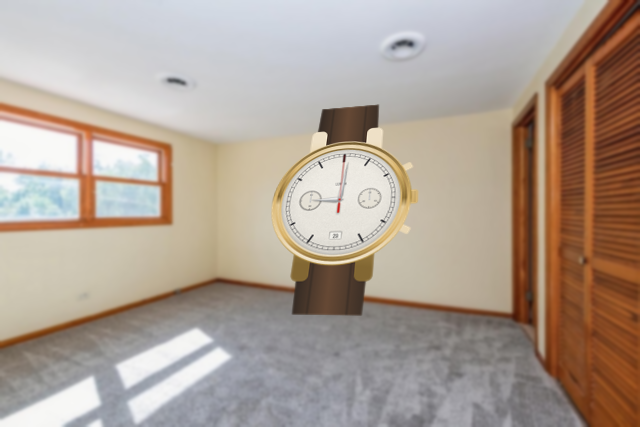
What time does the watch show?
9:01
